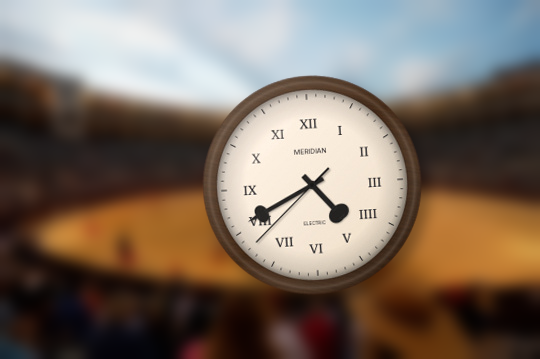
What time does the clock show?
4:40:38
